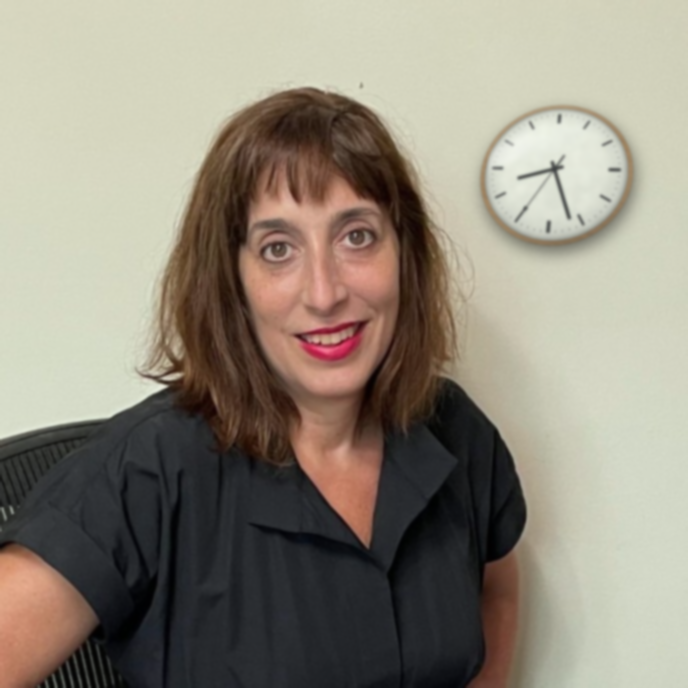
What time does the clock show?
8:26:35
